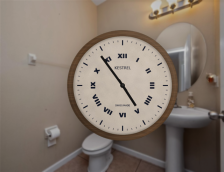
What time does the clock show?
4:54
